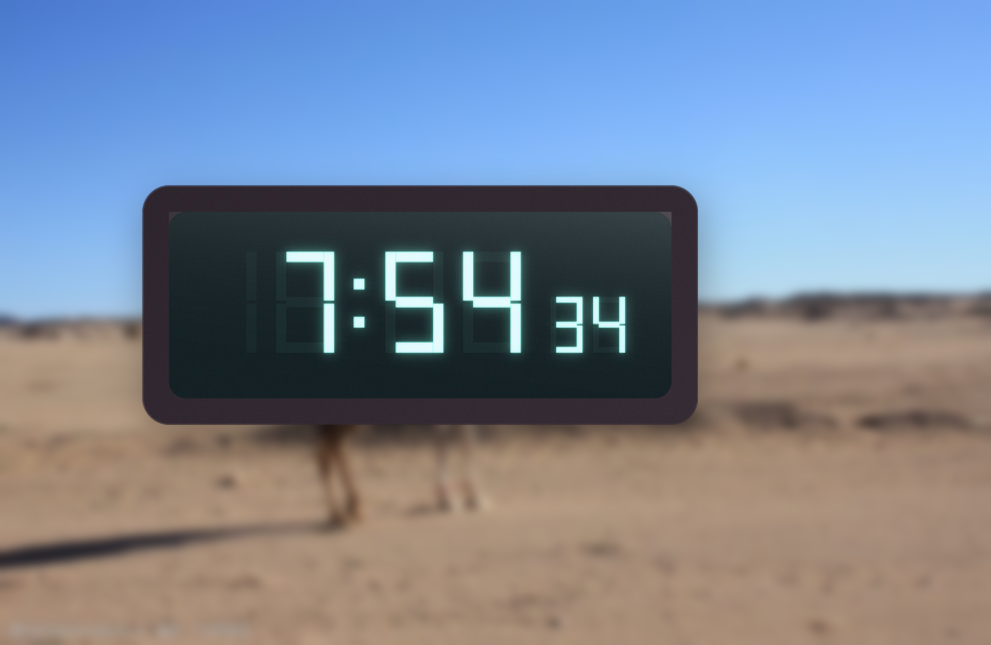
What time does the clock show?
7:54:34
